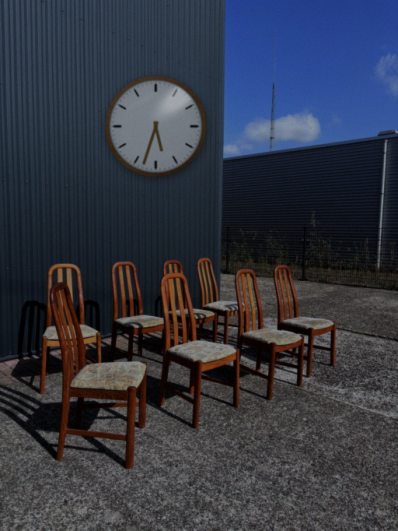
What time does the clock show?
5:33
